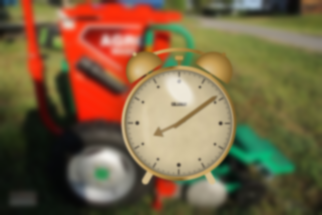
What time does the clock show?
8:09
